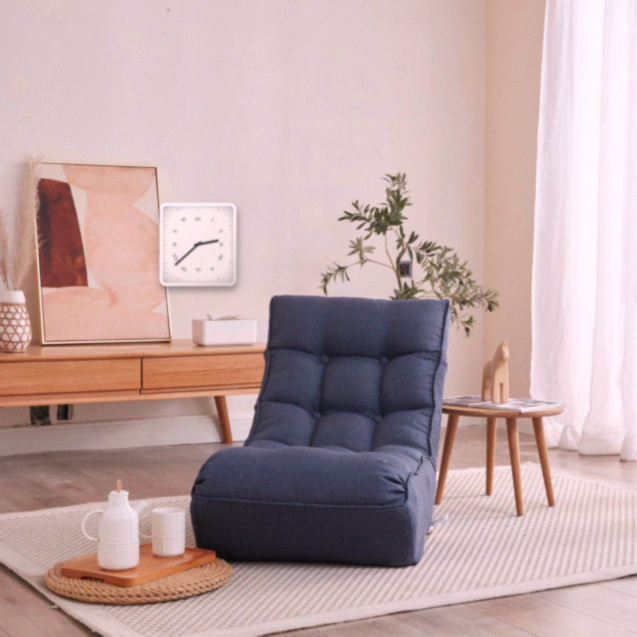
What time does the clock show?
2:38
